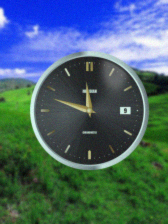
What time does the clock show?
11:48
